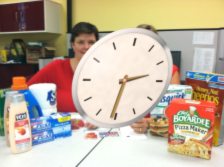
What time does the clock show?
2:31
